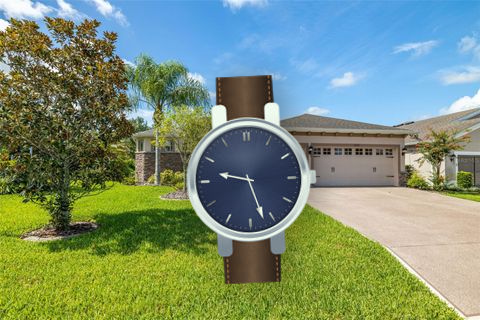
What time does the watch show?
9:27
